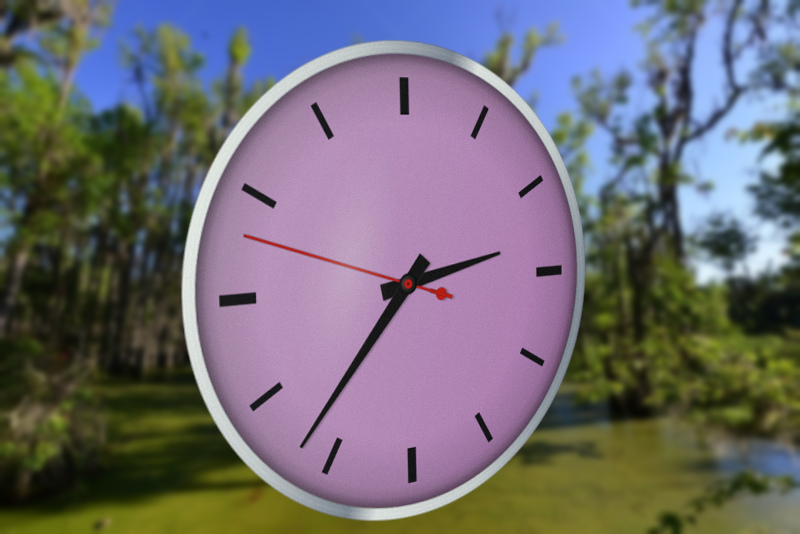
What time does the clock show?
2:36:48
